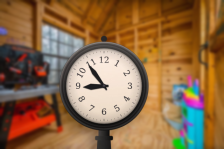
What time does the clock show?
8:54
